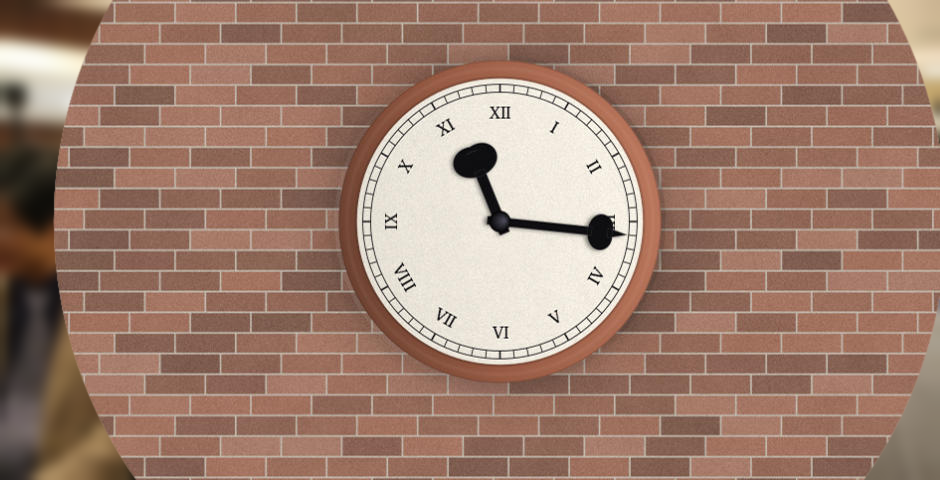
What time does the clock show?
11:16
